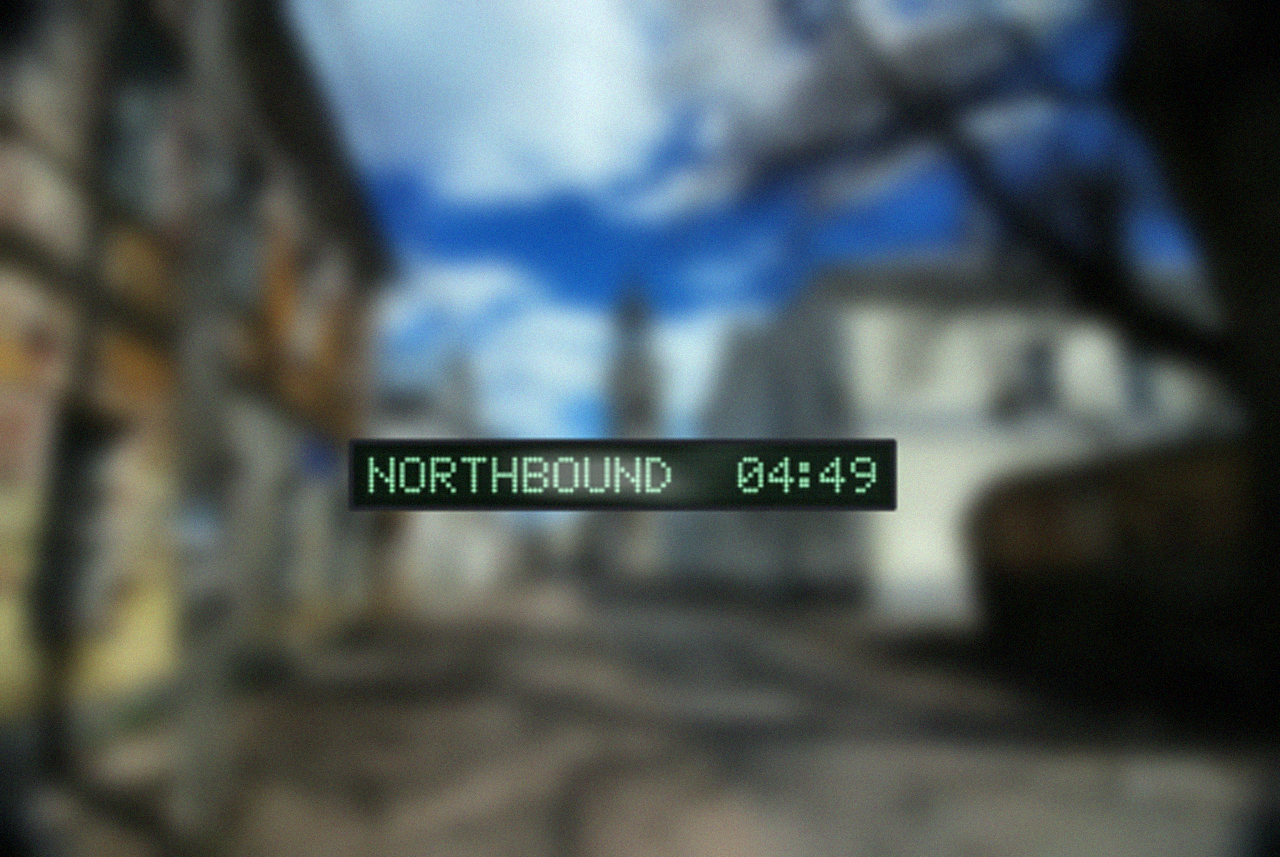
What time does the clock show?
4:49
